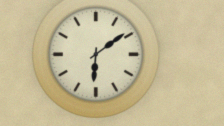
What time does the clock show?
6:09
